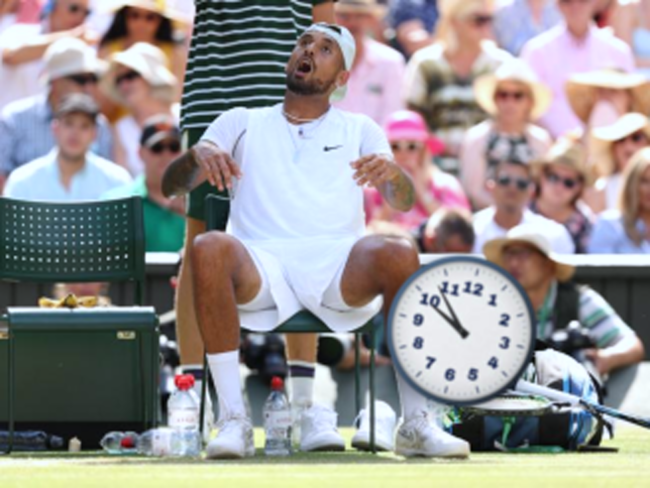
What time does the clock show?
9:53
